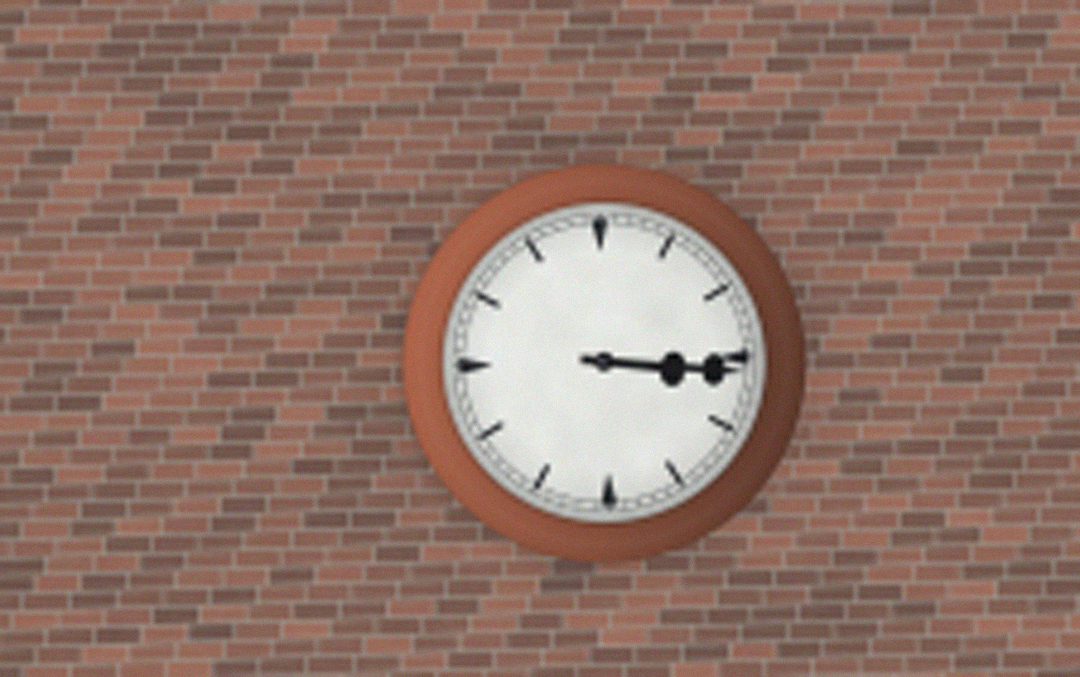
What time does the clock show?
3:16
